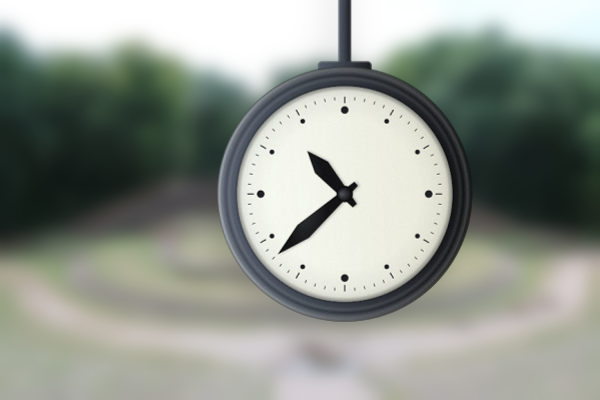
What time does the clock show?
10:38
